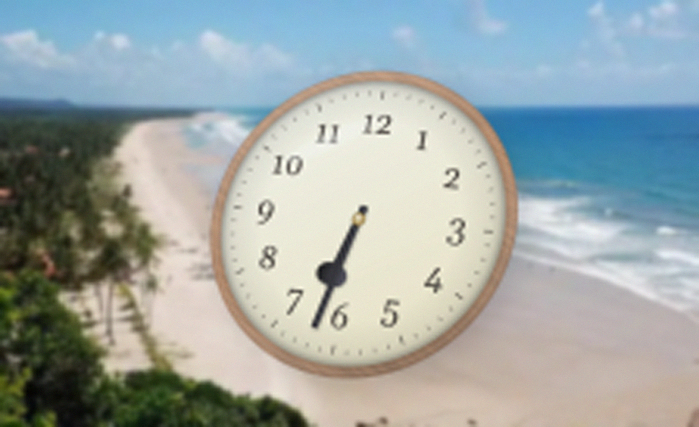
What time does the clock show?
6:32
